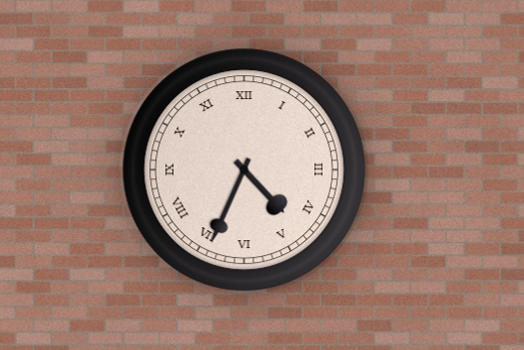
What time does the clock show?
4:34
